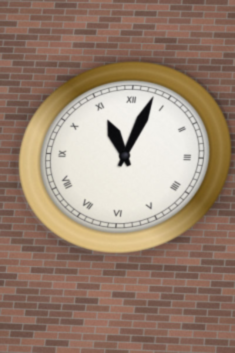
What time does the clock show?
11:03
